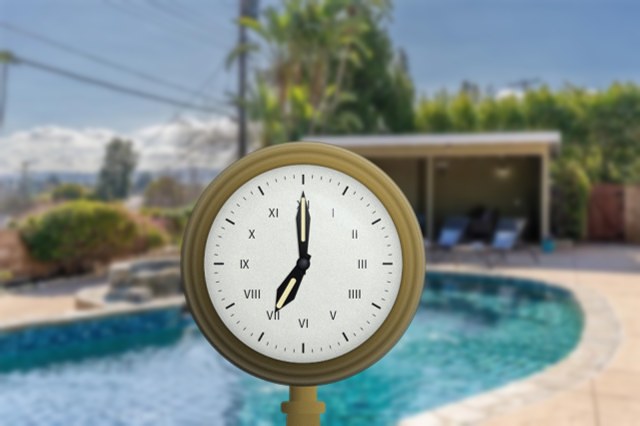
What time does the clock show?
7:00
